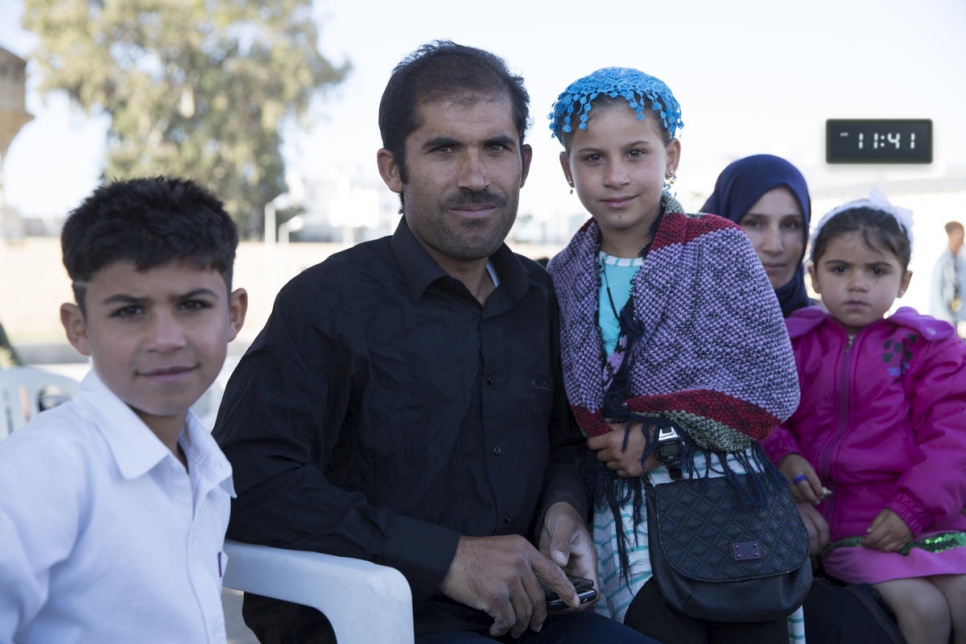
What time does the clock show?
11:41
